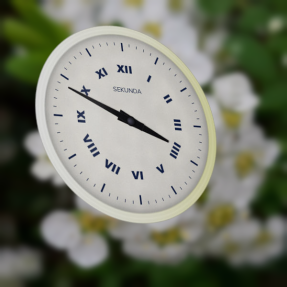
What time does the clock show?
3:49
